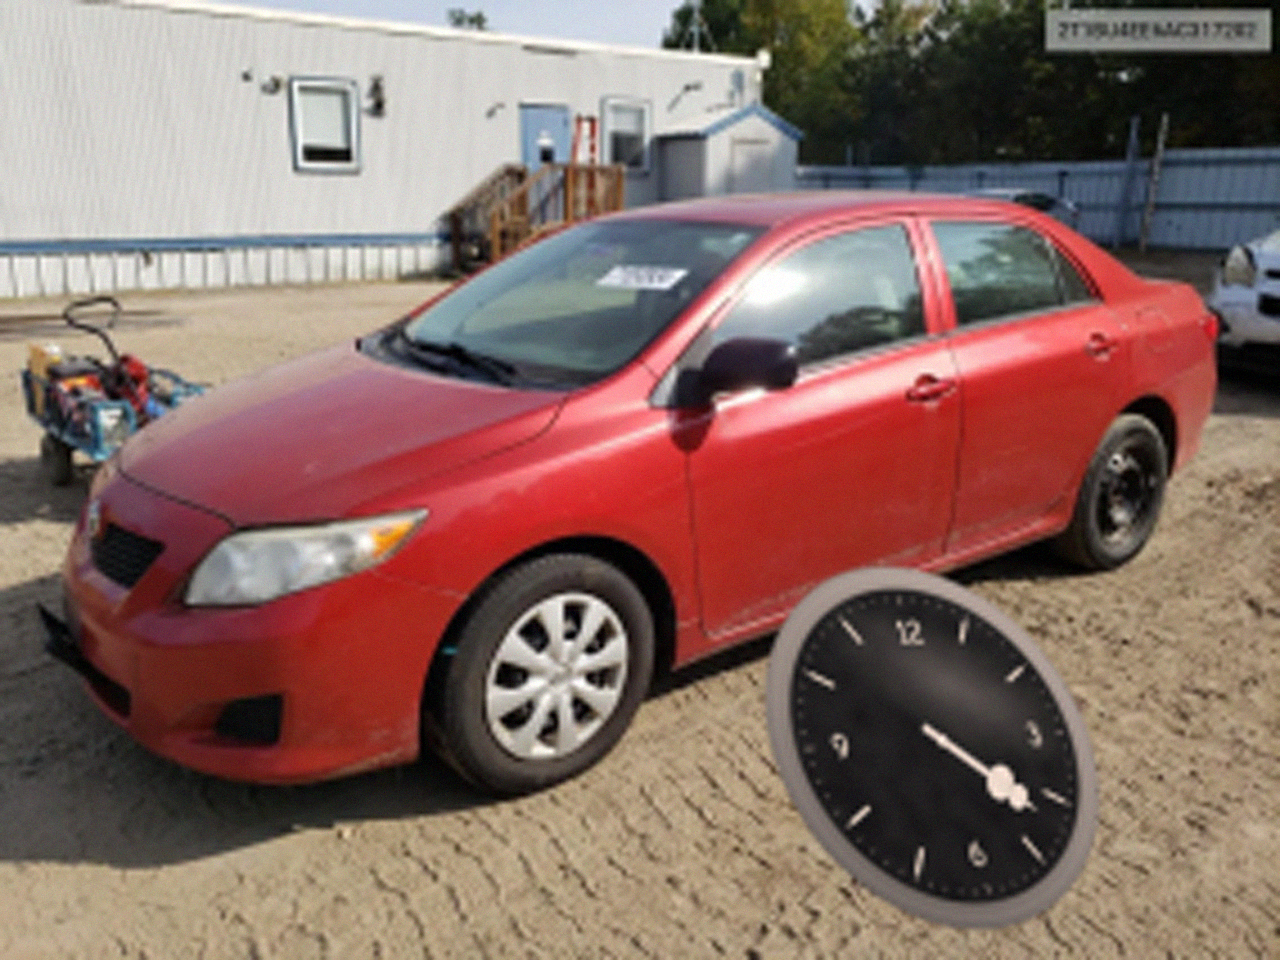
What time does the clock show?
4:22
